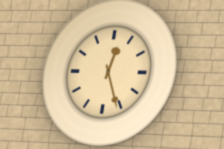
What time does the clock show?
12:26
